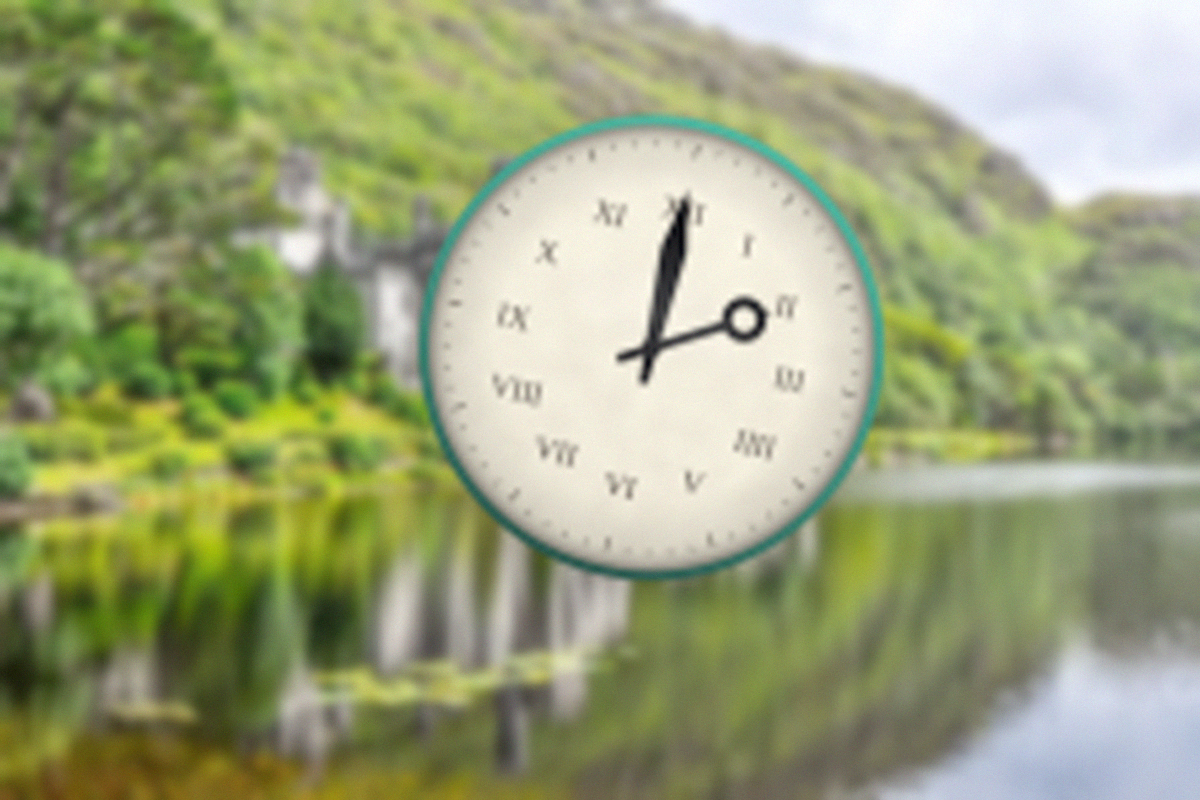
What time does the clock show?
2:00
